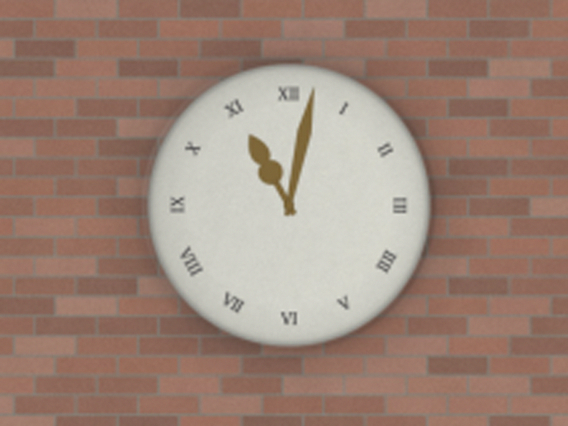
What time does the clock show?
11:02
